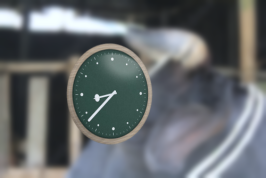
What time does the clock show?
8:38
